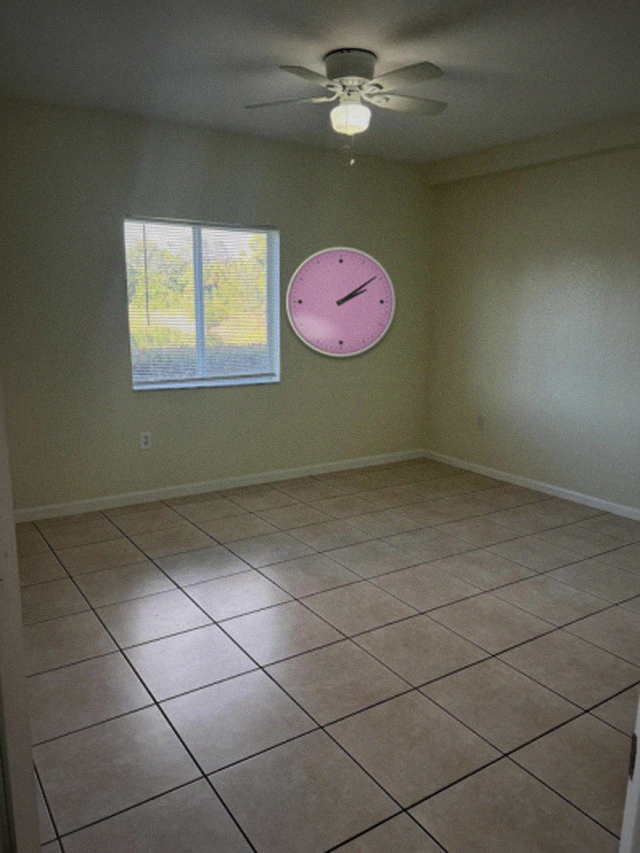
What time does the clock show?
2:09
